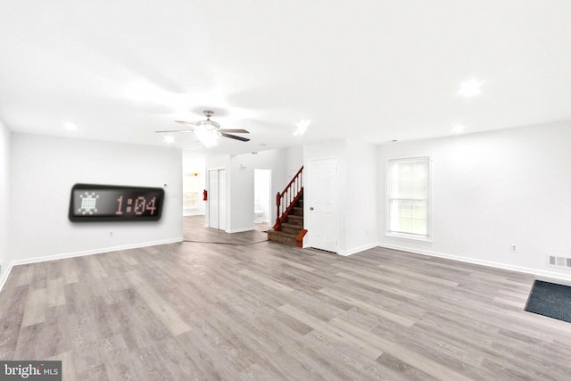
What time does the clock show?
1:04
